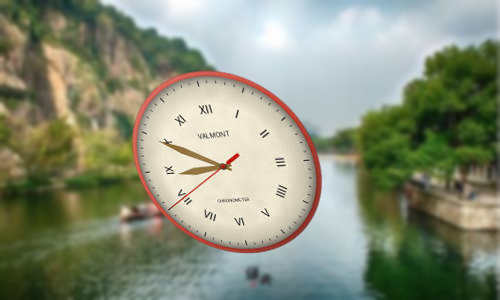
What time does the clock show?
8:49:40
